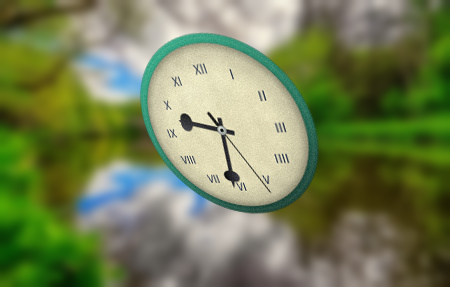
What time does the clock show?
9:31:26
